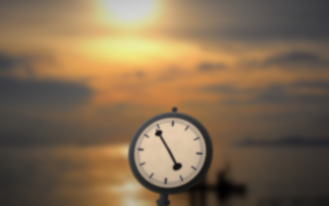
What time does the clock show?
4:54
